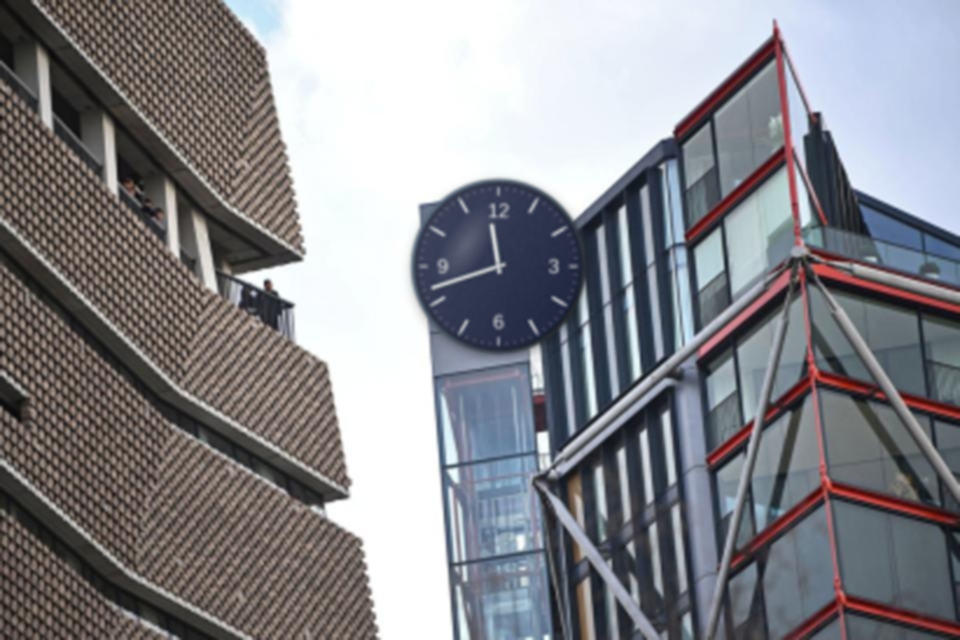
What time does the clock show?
11:42
